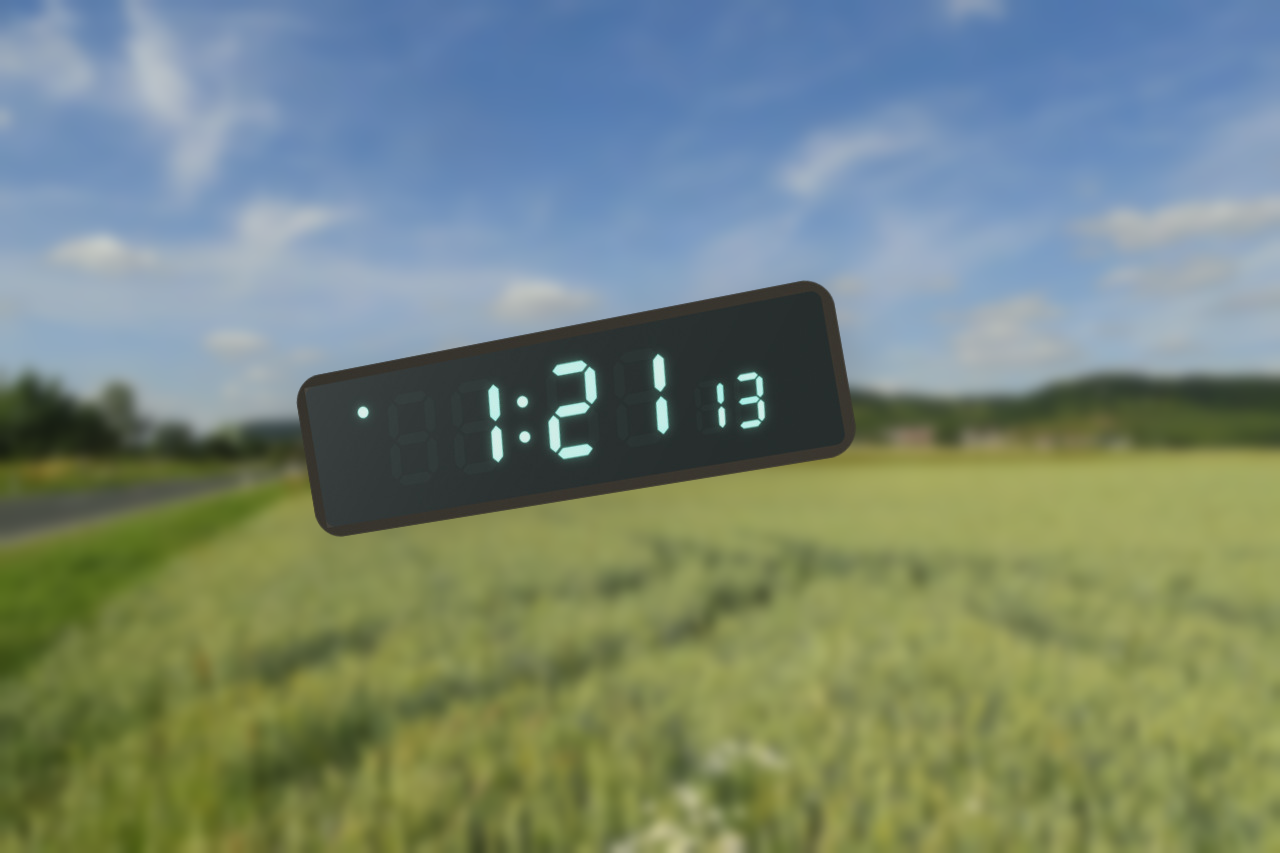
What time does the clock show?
1:21:13
